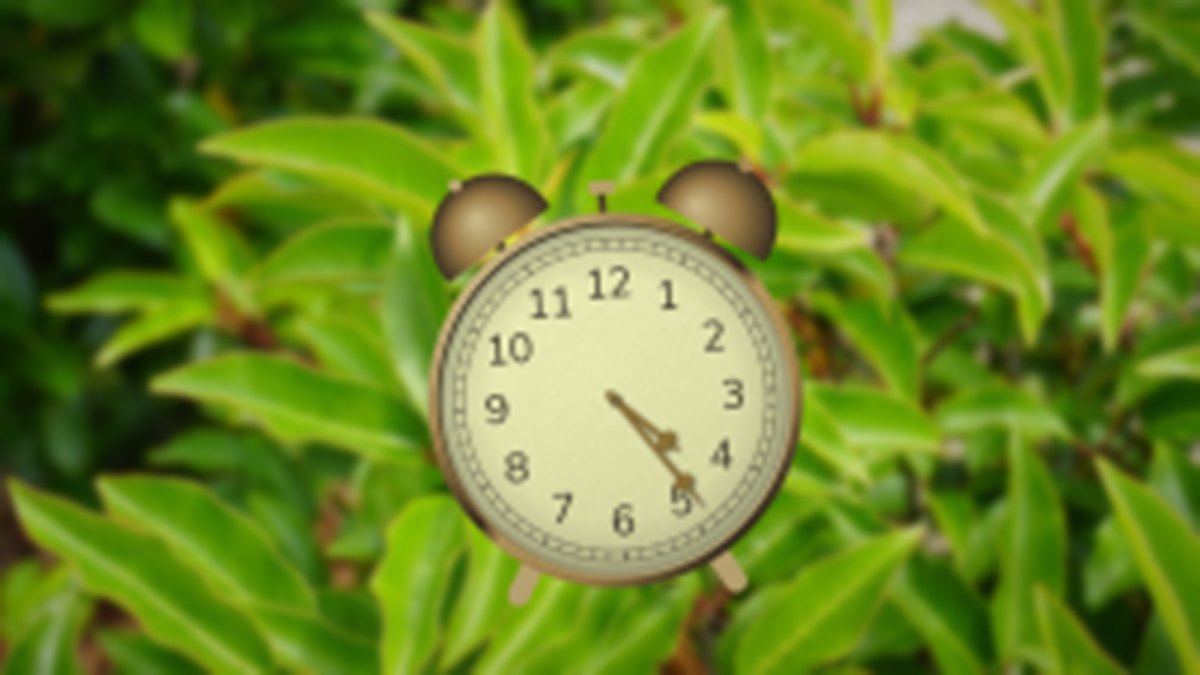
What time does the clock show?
4:24
